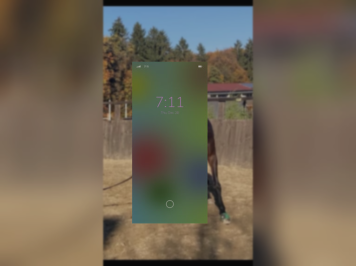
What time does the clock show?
7:11
